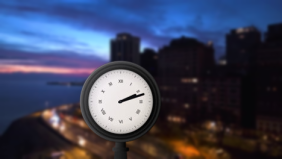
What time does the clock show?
2:12
